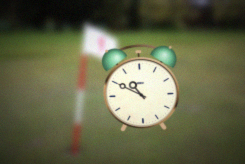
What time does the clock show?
10:50
